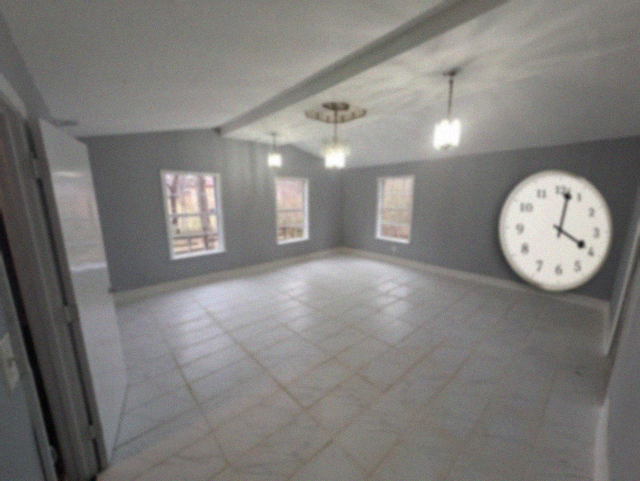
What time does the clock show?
4:02
